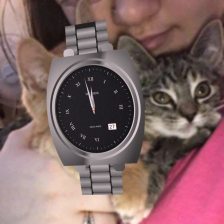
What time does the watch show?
11:58
